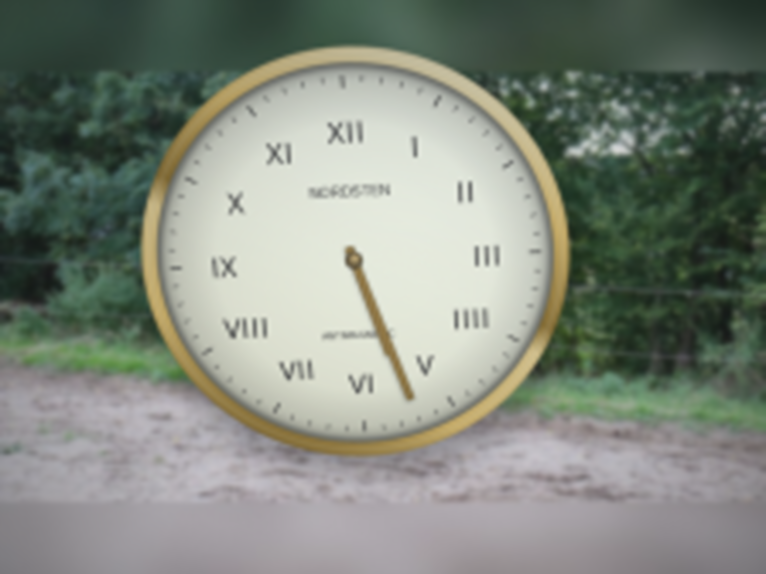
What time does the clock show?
5:27
